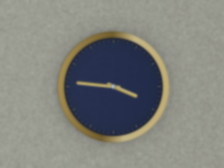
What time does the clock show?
3:46
